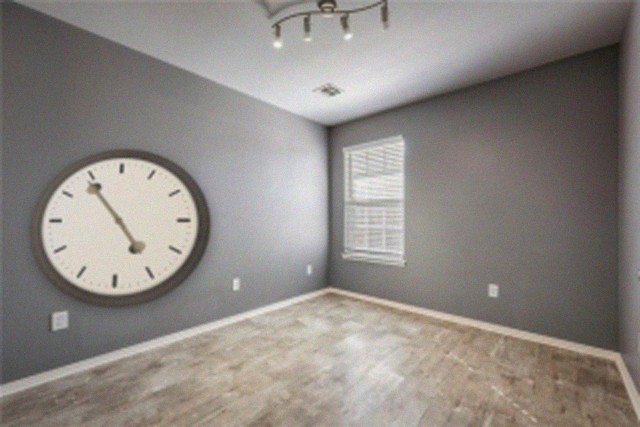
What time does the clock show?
4:54
